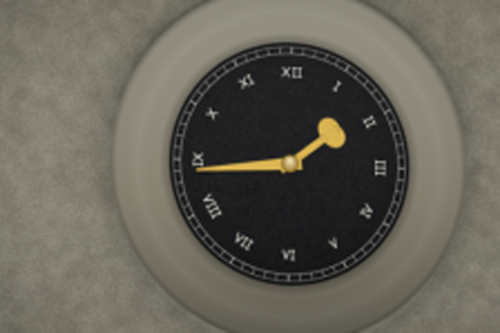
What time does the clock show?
1:44
